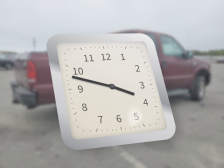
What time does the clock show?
3:48
